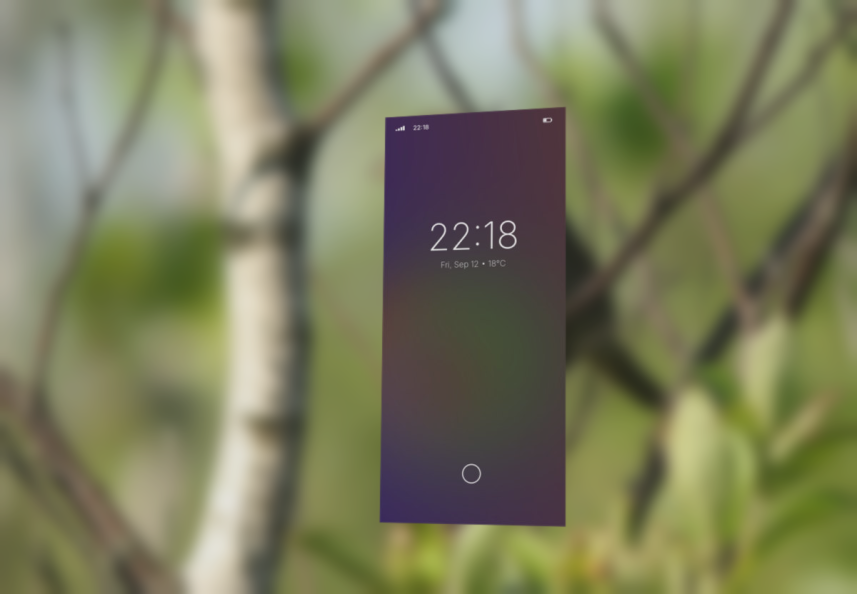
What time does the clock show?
22:18
